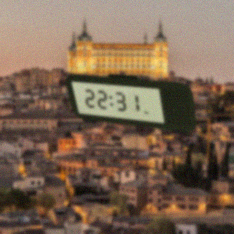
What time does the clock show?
22:31
